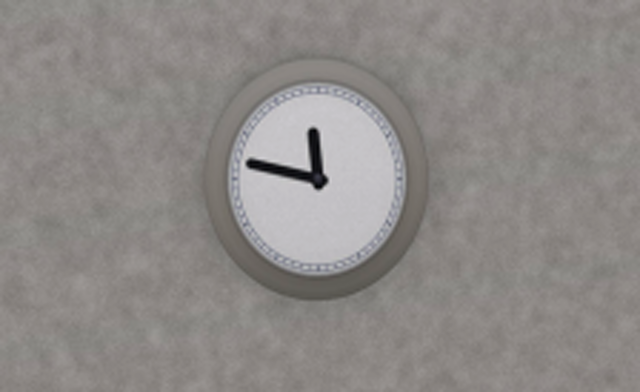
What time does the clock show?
11:47
